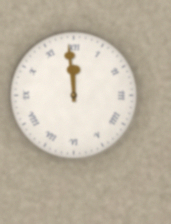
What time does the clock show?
11:59
